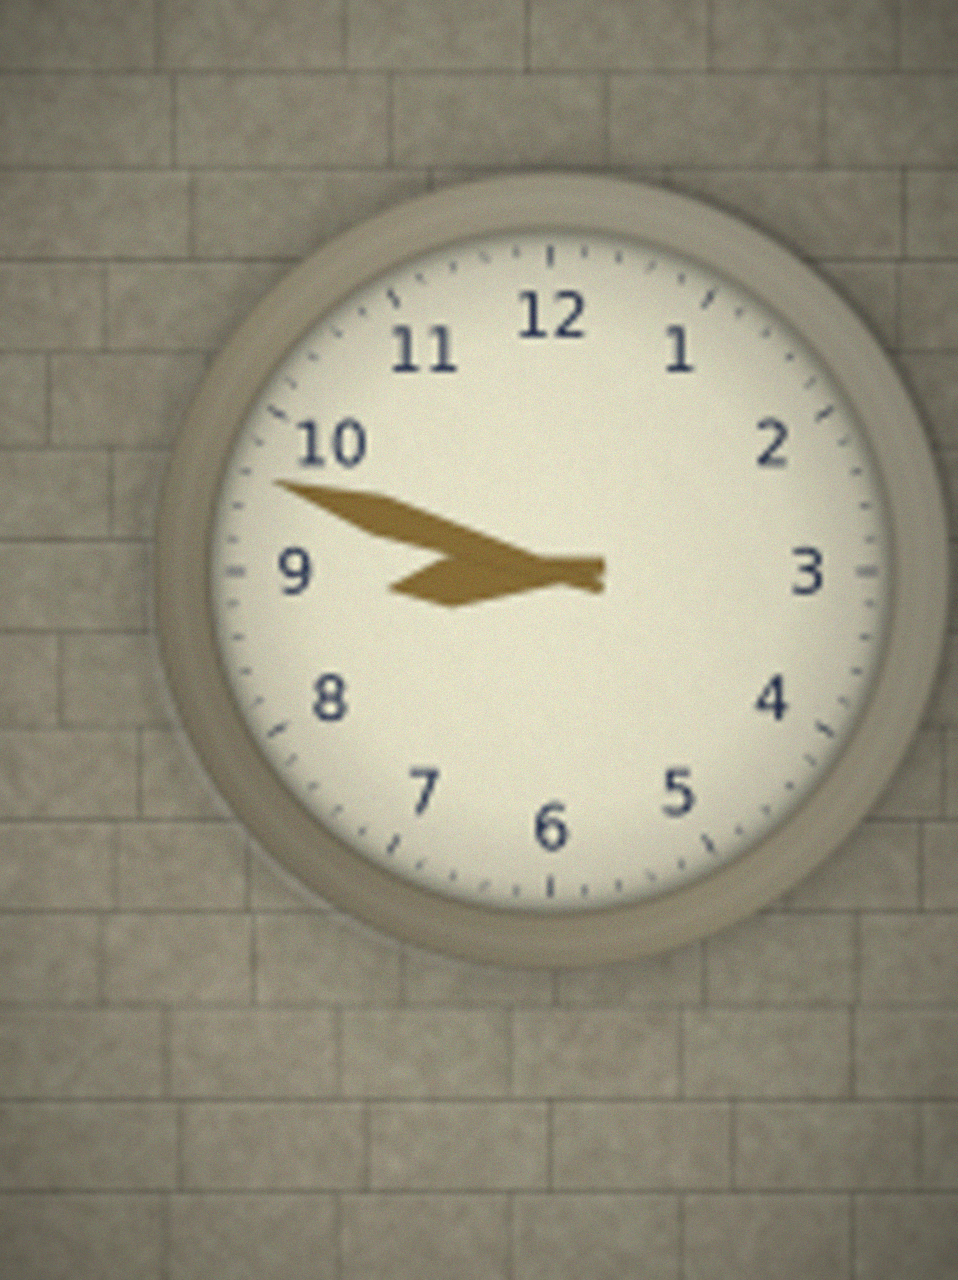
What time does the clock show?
8:48
